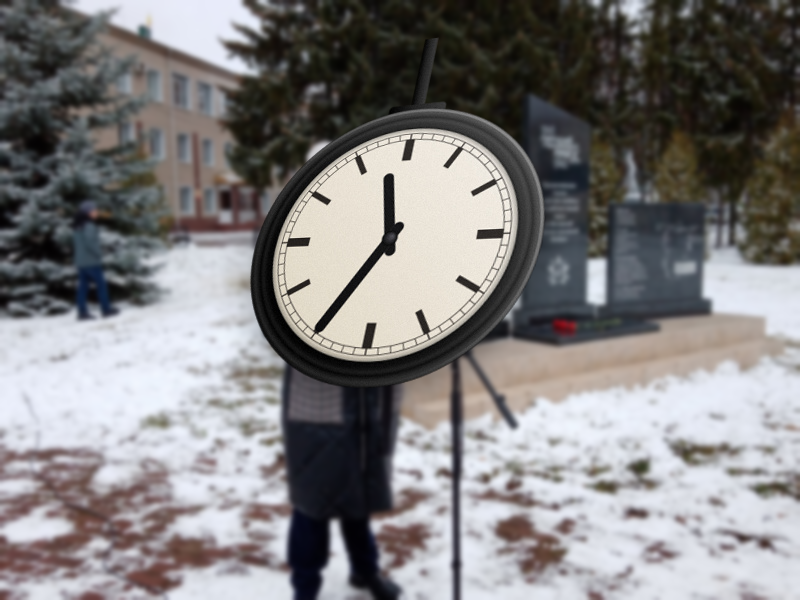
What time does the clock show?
11:35
